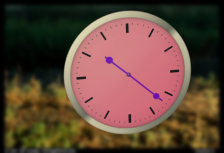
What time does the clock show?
10:22
